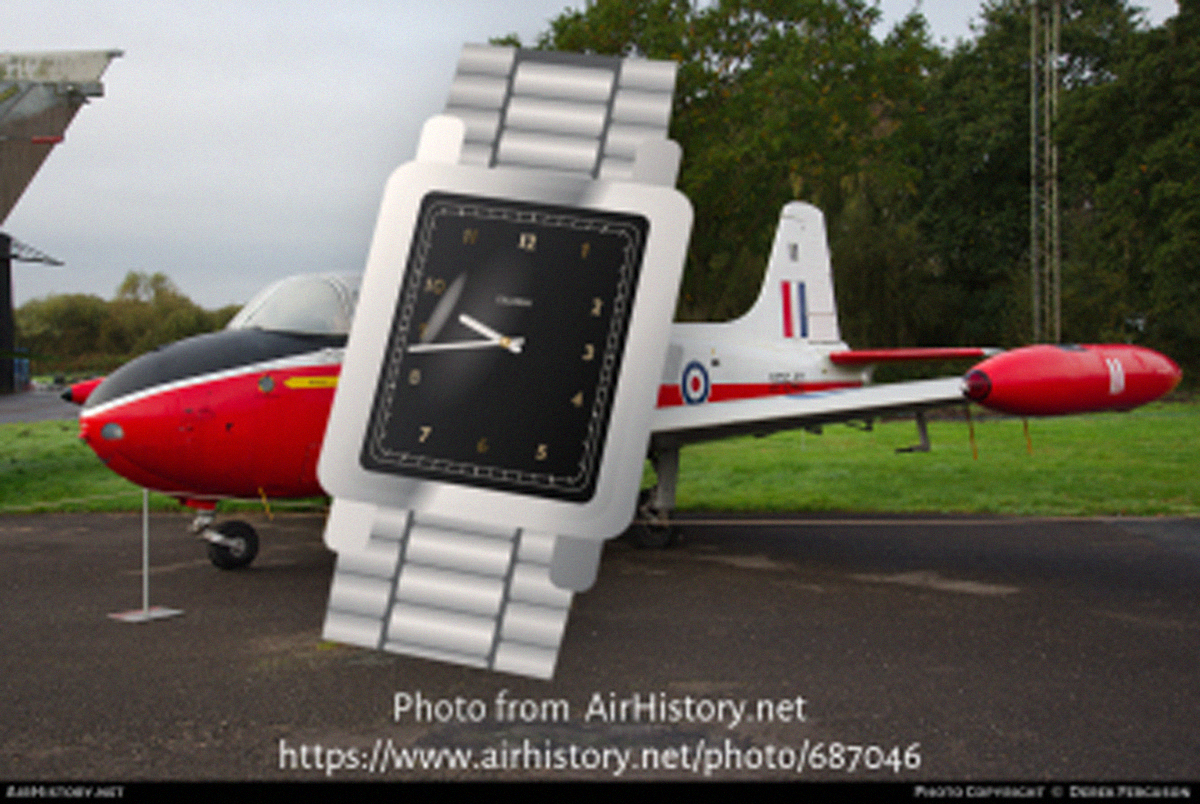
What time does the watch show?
9:43
